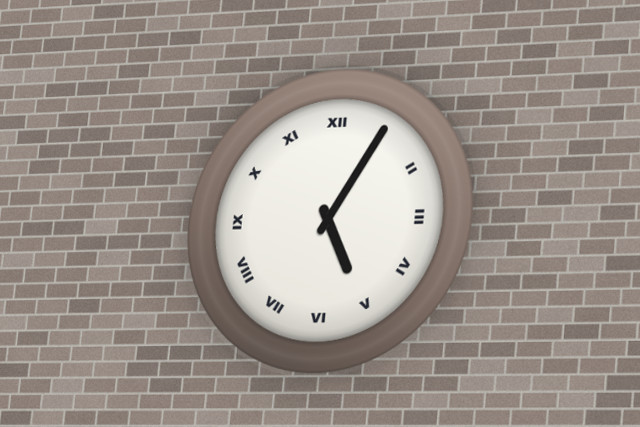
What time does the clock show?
5:05
